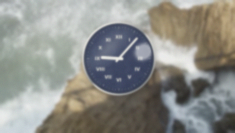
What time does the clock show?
9:07
